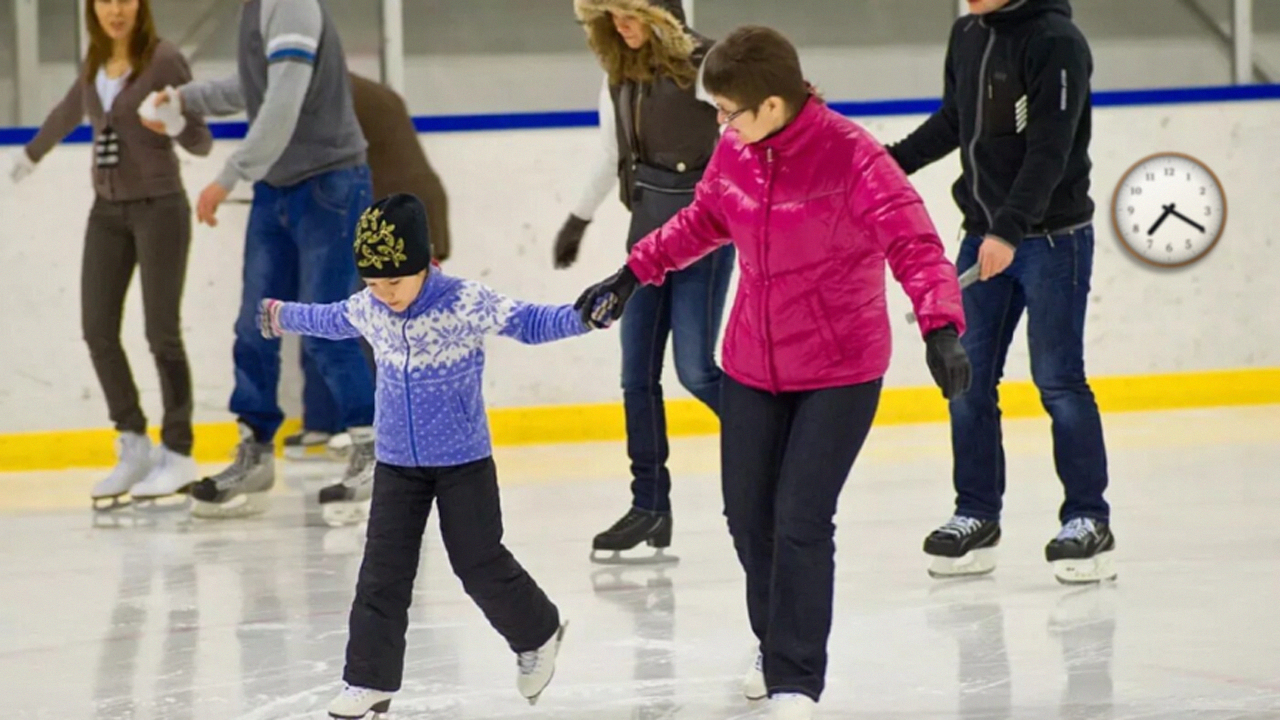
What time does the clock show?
7:20
